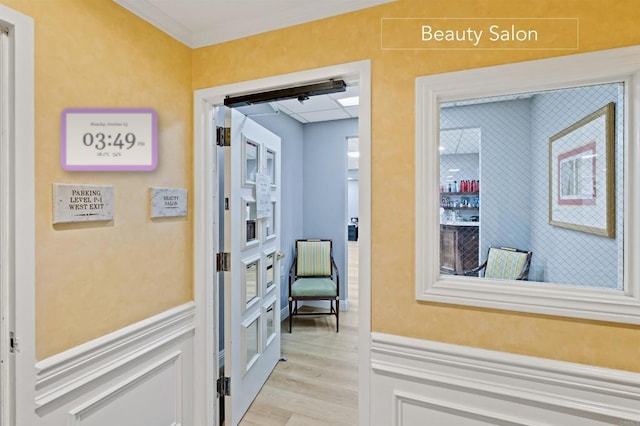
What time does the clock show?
3:49
